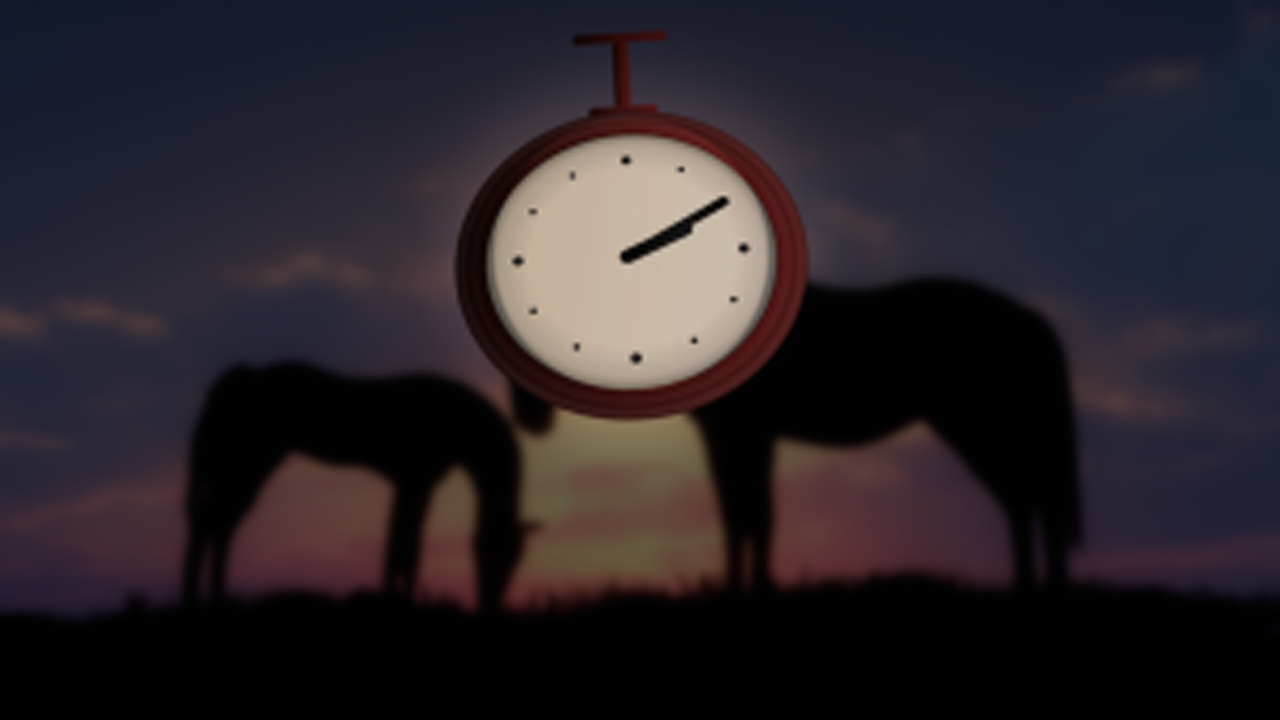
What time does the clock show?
2:10
